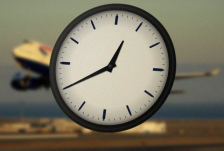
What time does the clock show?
12:40
